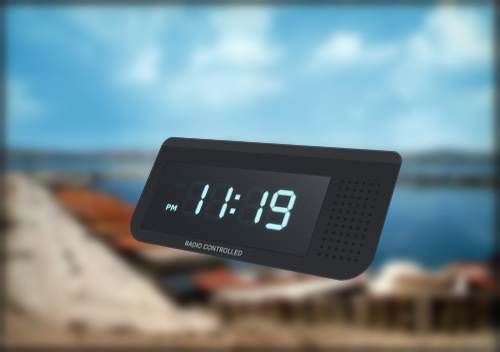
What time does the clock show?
11:19
